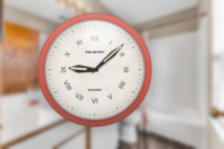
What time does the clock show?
9:08
